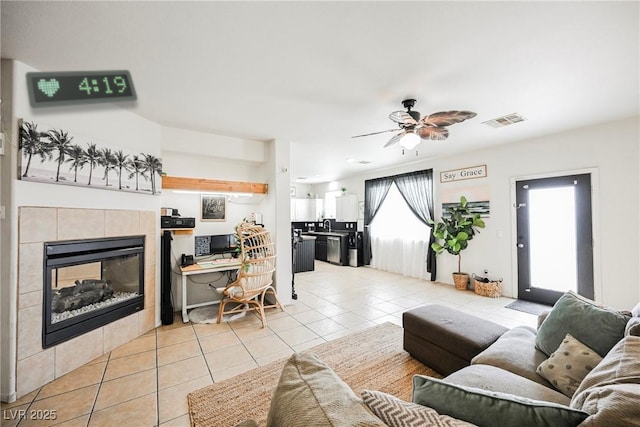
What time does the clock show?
4:19
